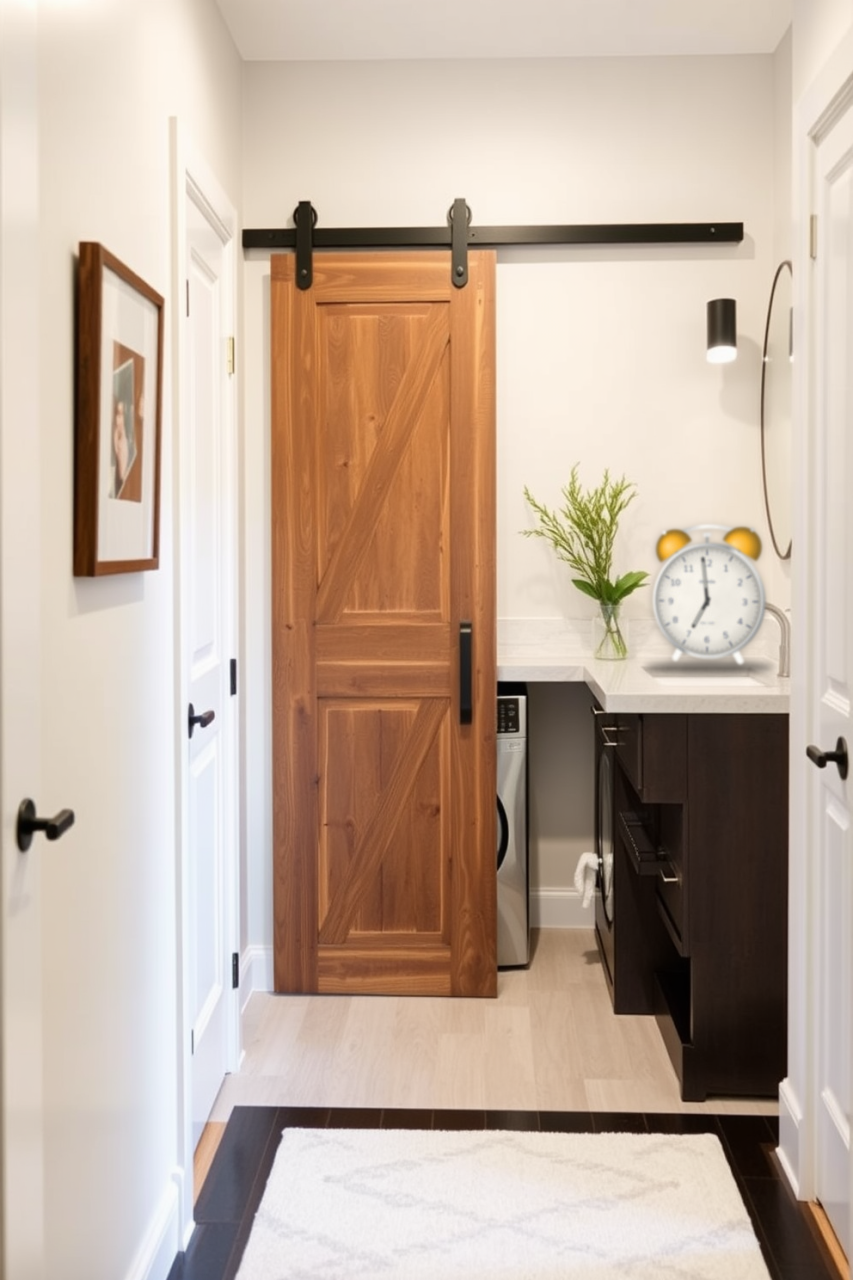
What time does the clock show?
6:59
